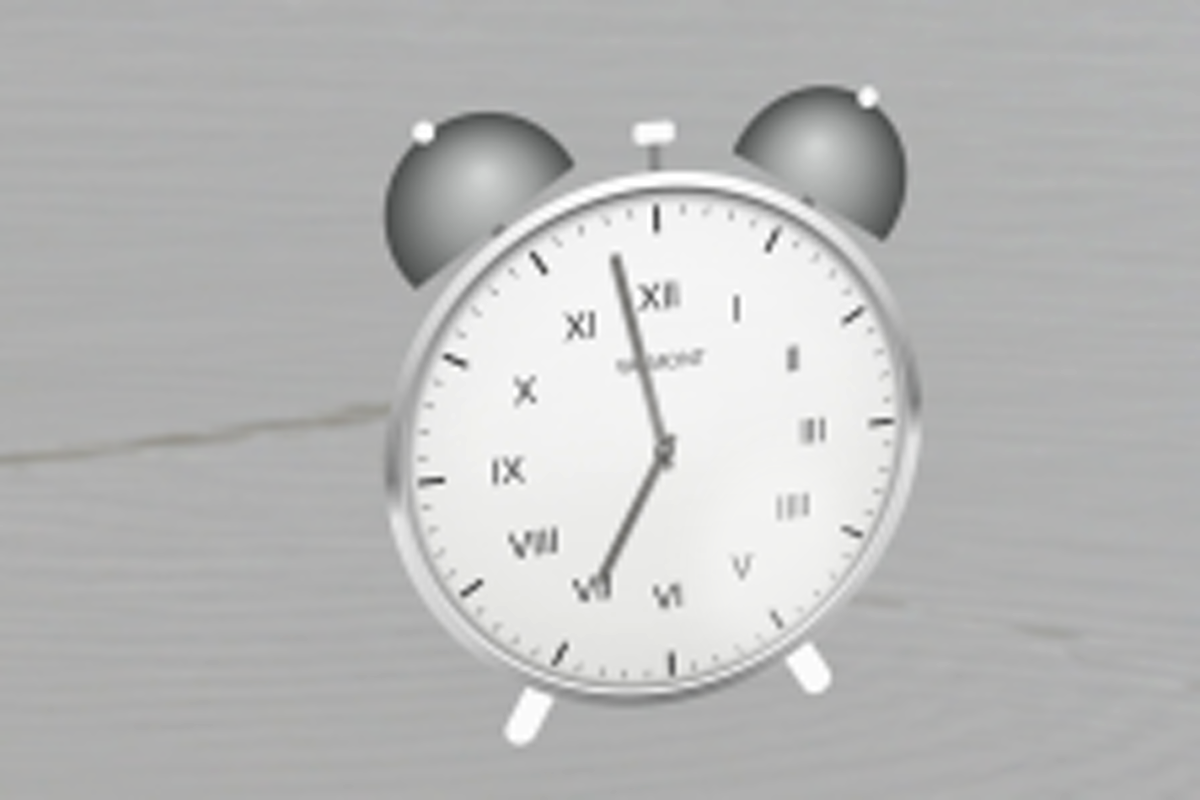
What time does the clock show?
6:58
